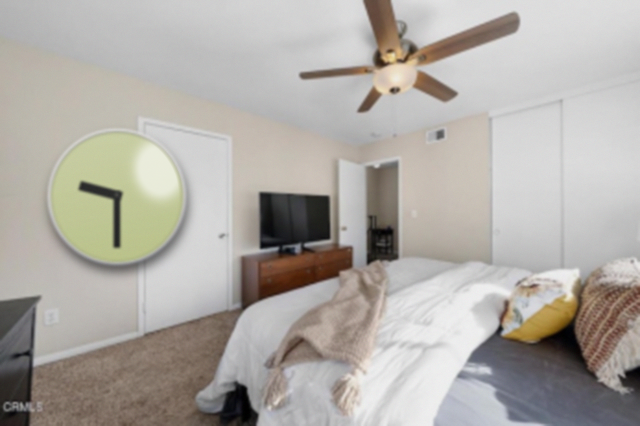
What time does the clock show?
9:30
